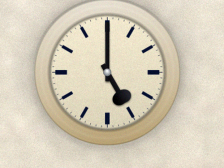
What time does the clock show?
5:00
